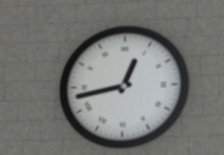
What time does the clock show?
12:43
